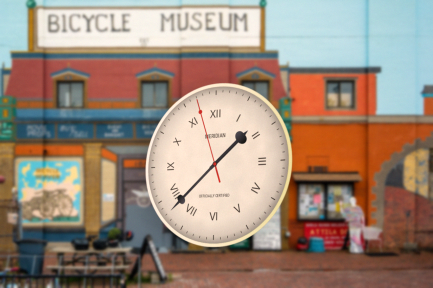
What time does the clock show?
1:37:57
